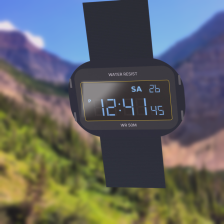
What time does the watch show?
12:41:45
